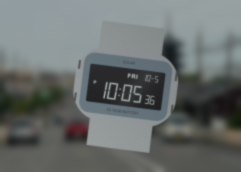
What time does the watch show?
10:05
